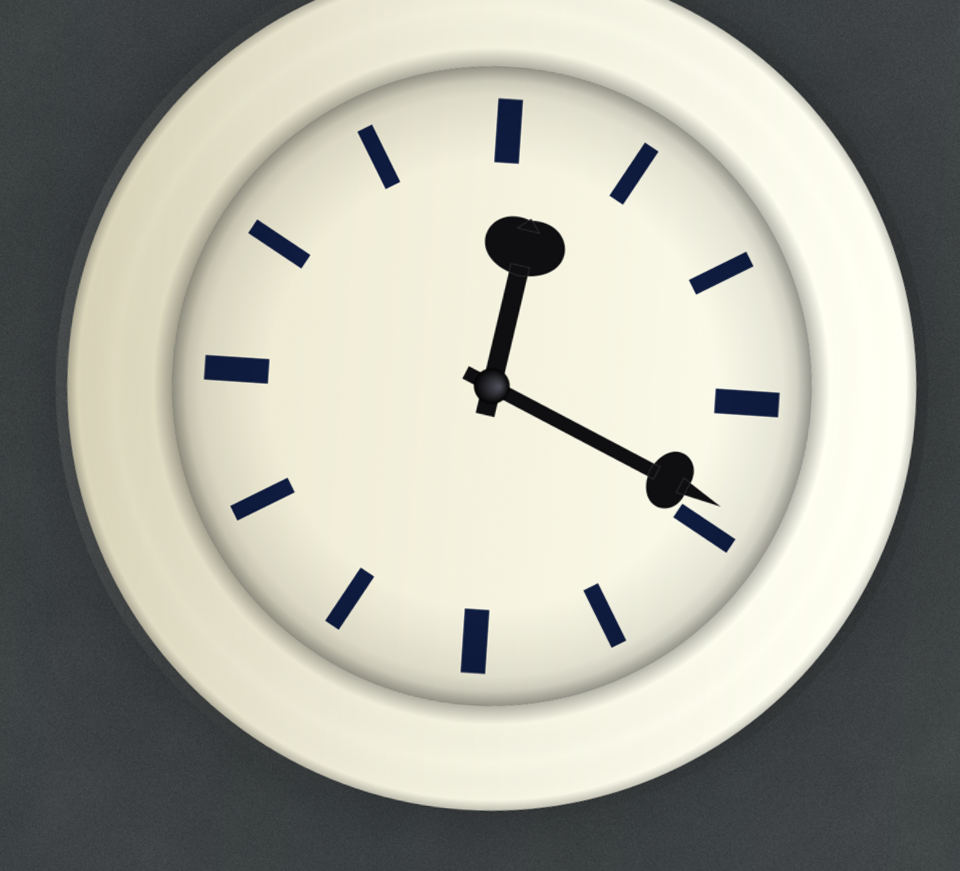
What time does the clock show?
12:19
